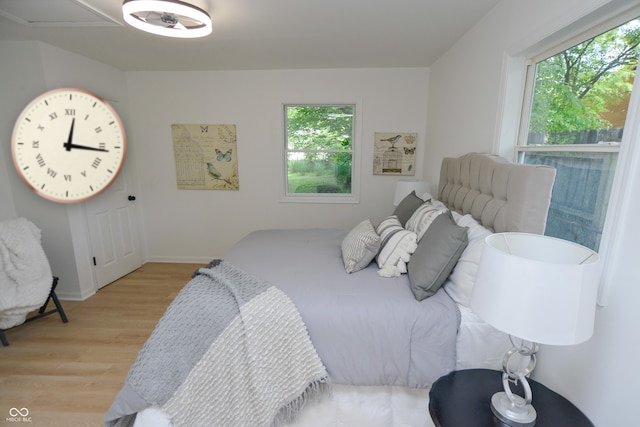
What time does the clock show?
12:16
